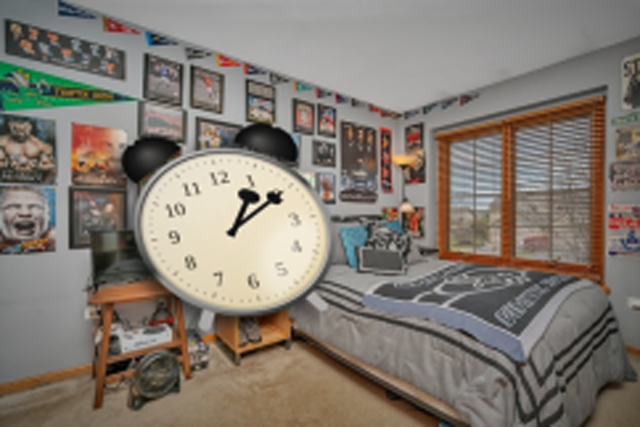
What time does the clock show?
1:10
